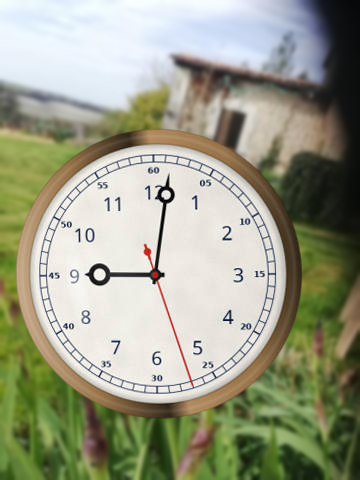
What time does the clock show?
9:01:27
